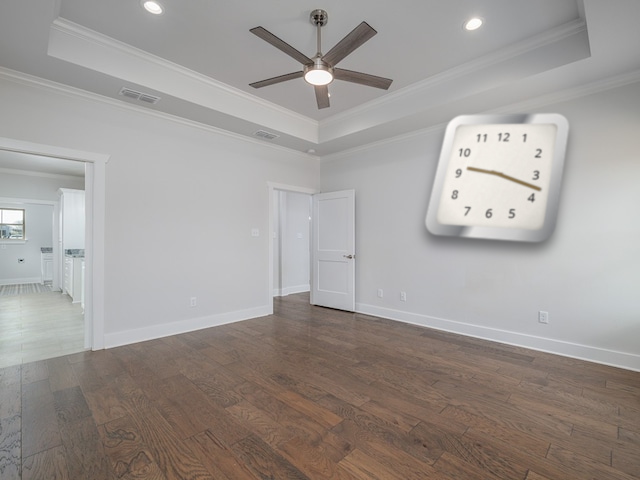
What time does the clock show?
9:18
